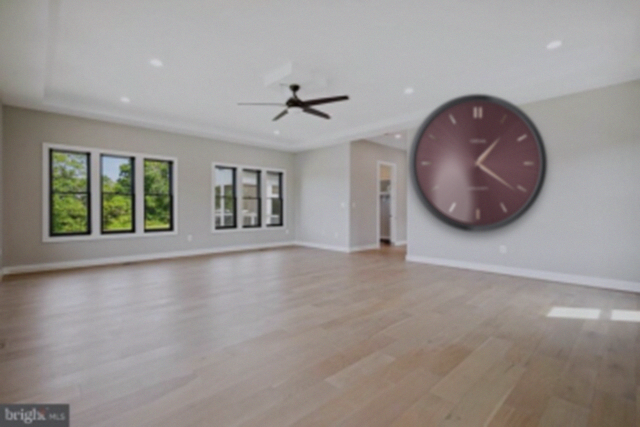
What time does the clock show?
1:21
